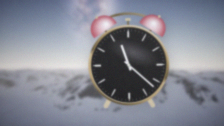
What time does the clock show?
11:22
